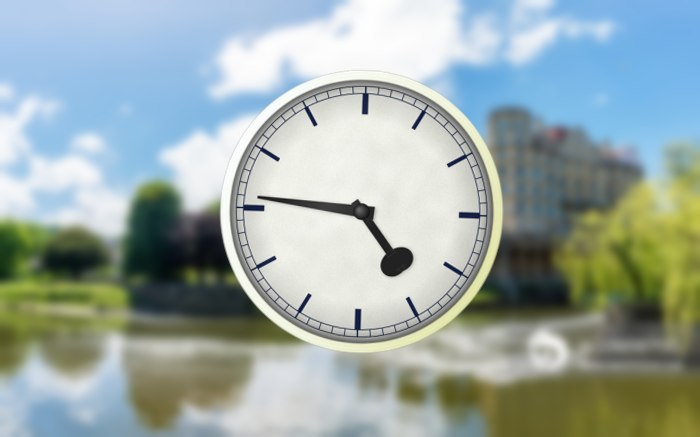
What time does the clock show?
4:46
